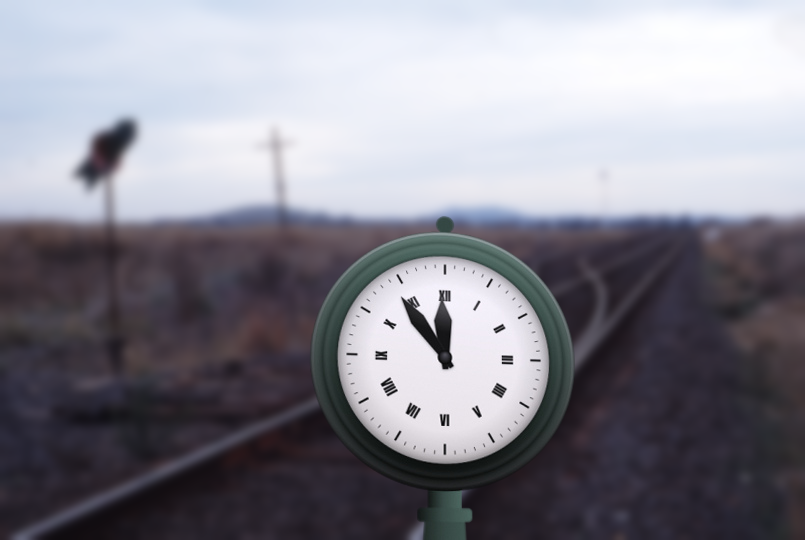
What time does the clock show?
11:54
